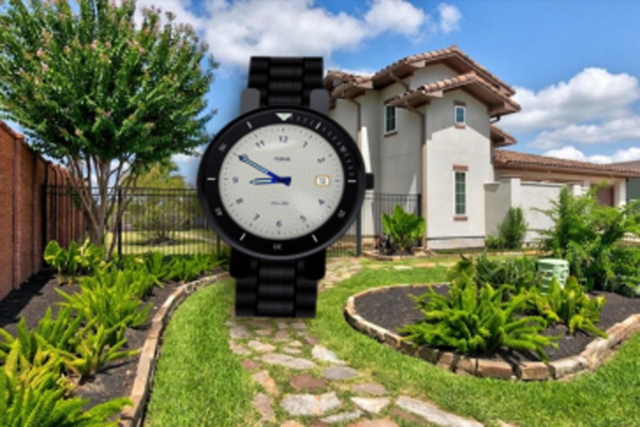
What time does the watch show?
8:50
